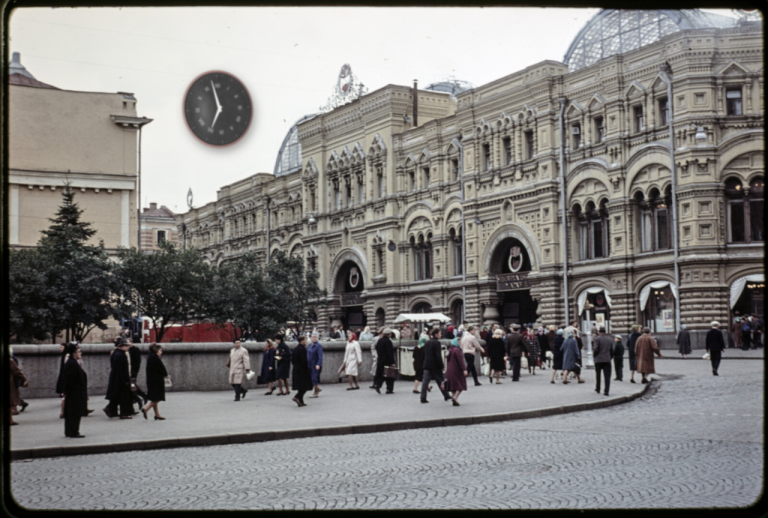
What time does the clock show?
6:58
